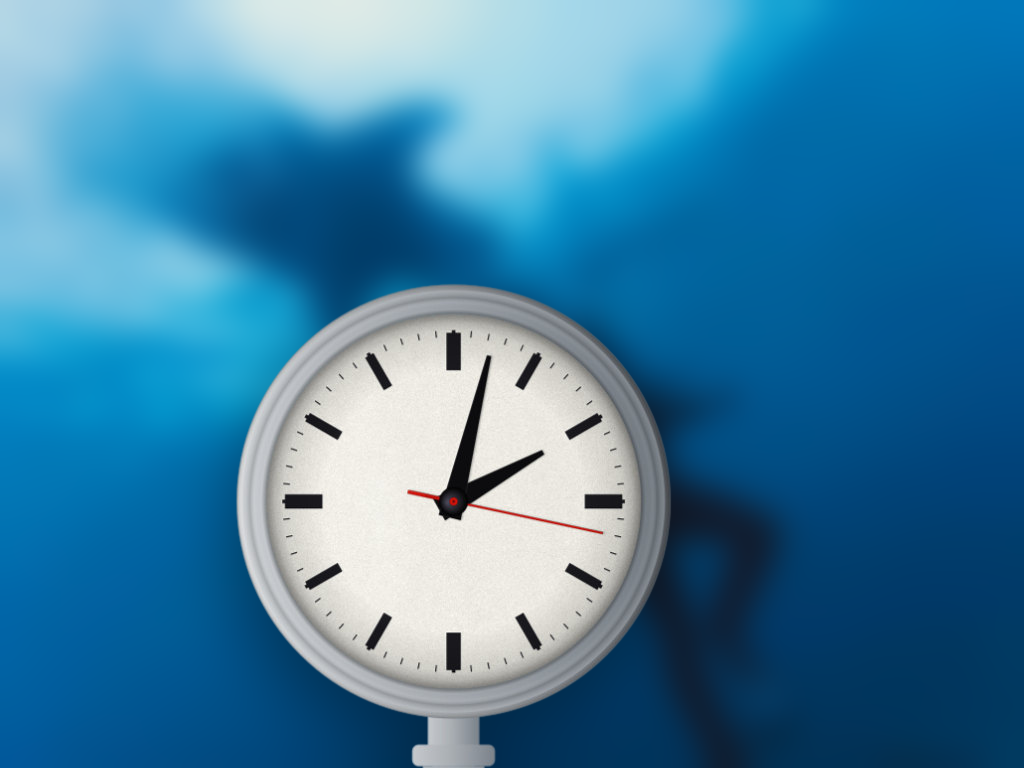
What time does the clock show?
2:02:17
